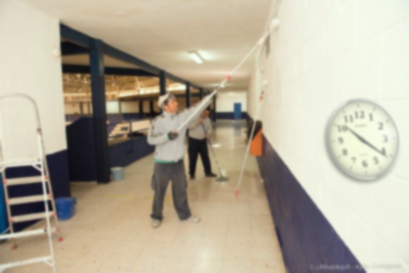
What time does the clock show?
10:21
